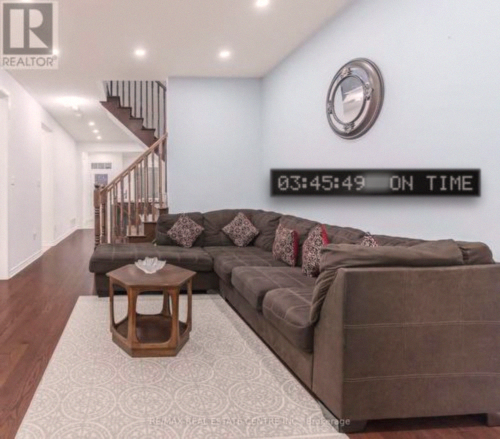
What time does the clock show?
3:45:49
